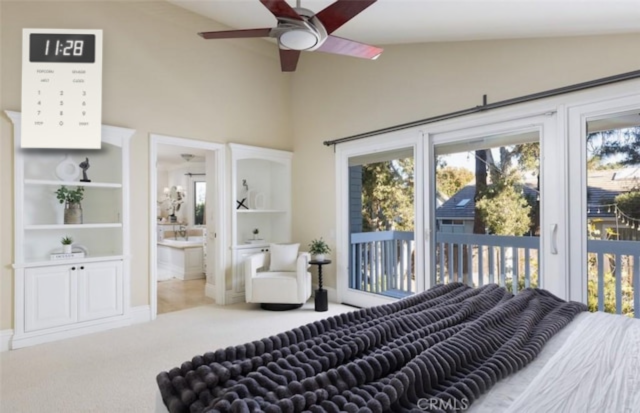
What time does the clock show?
11:28
